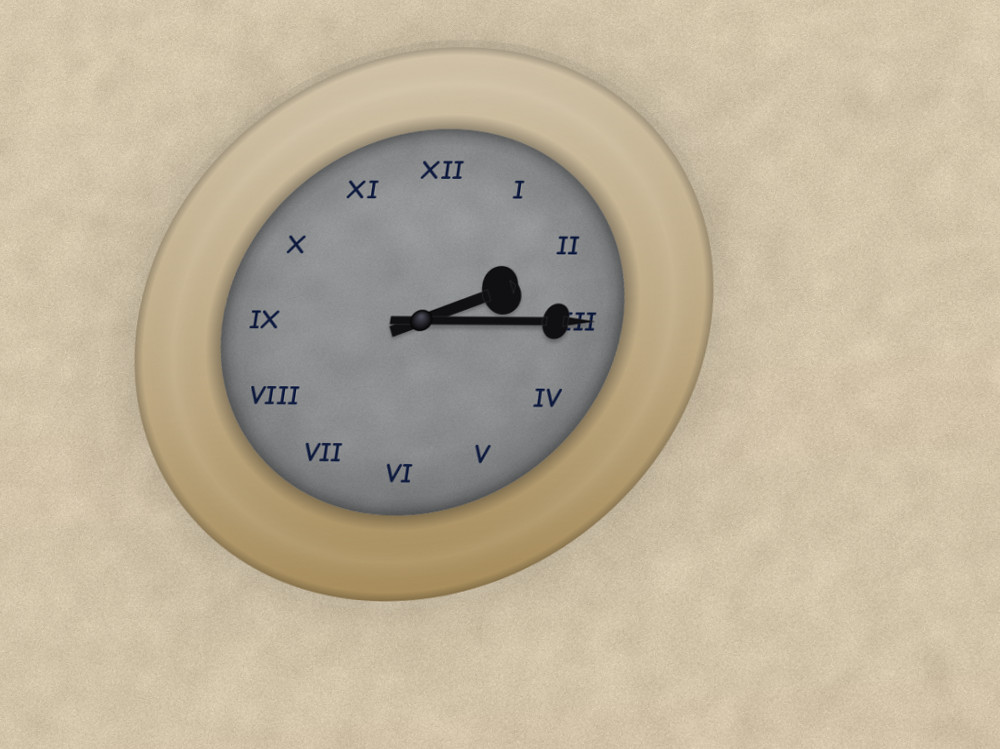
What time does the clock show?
2:15
